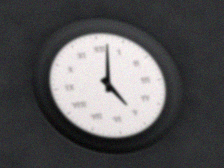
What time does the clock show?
5:02
